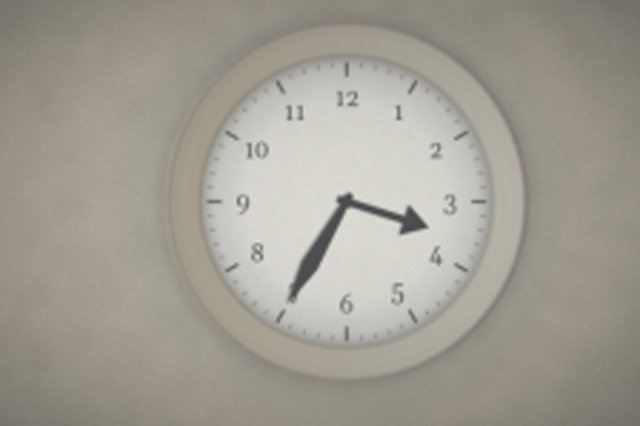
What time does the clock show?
3:35
